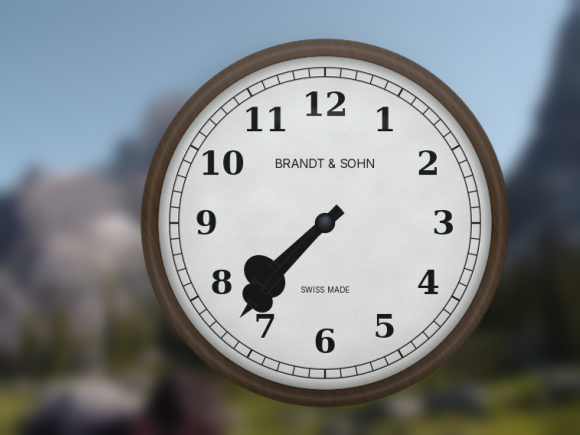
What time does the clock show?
7:37
